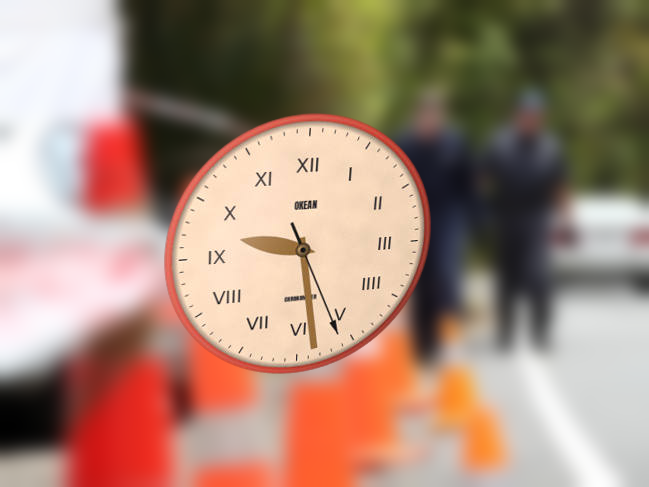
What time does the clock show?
9:28:26
